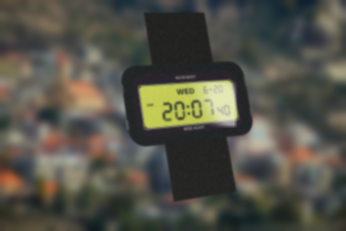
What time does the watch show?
20:07:40
